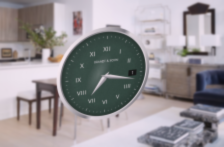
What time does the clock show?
7:17
